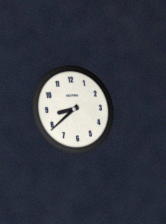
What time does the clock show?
8:39
